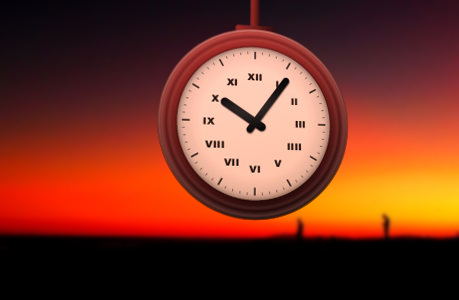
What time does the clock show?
10:06
